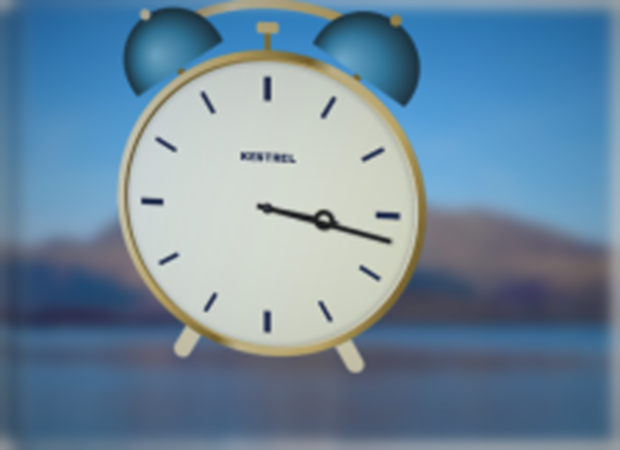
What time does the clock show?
3:17
